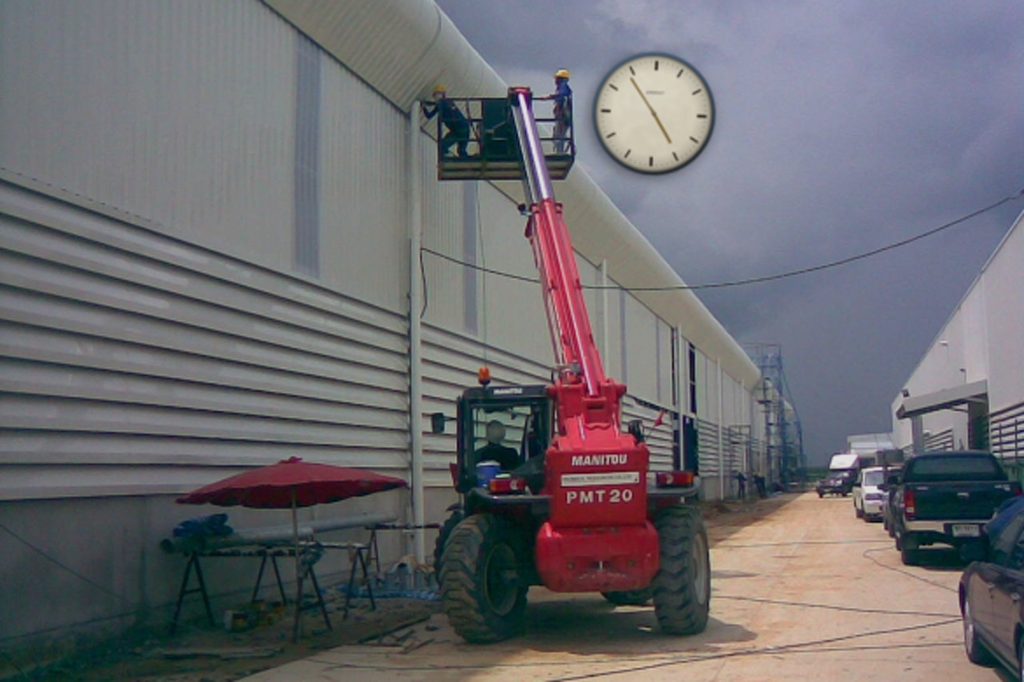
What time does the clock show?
4:54
